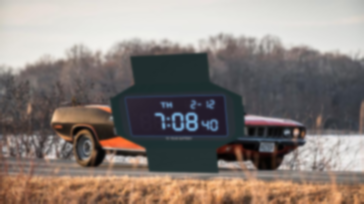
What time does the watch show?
7:08:40
